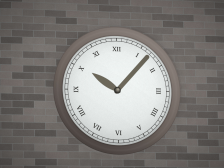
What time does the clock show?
10:07
